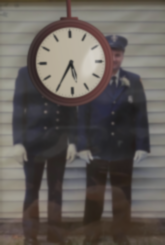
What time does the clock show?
5:35
